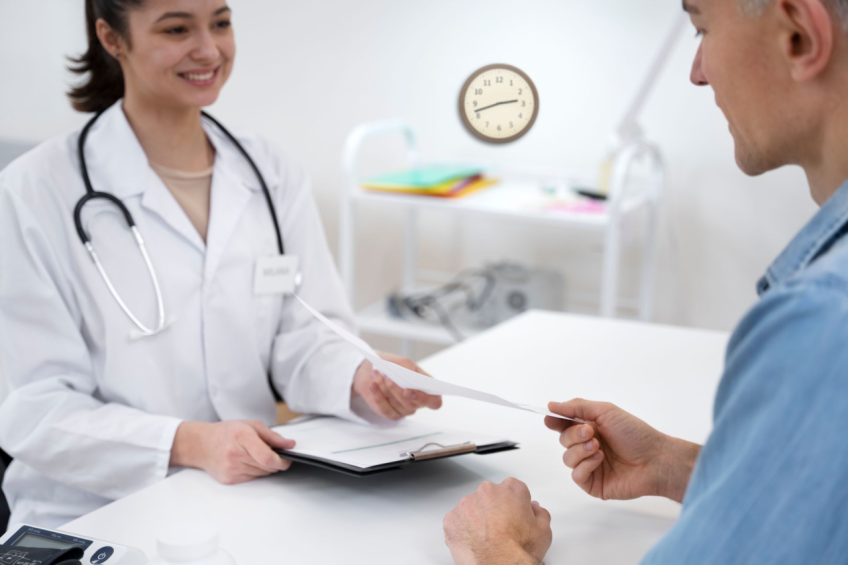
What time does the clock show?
2:42
